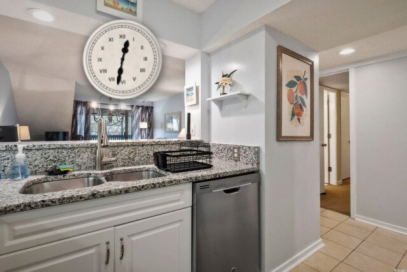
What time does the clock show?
12:32
